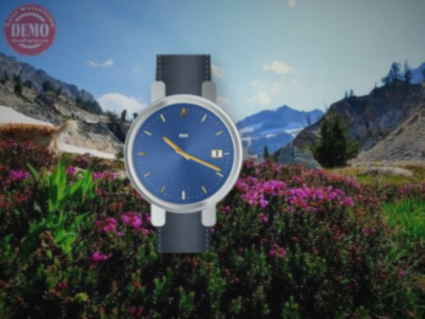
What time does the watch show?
10:19
